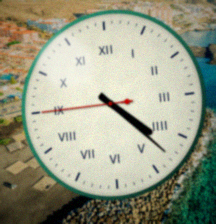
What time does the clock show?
4:22:45
